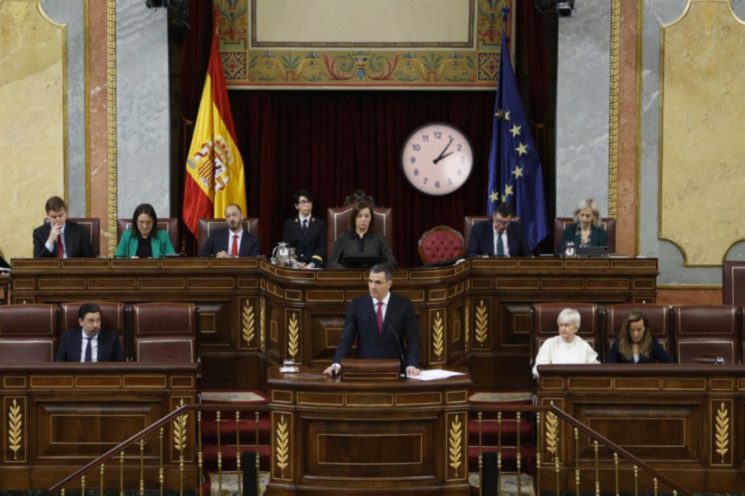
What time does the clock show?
2:06
